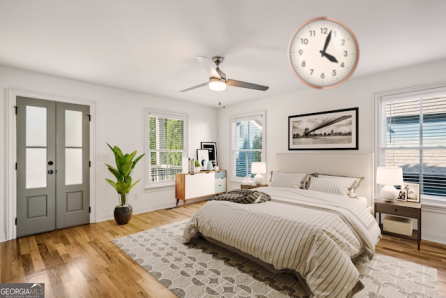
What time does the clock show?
4:03
